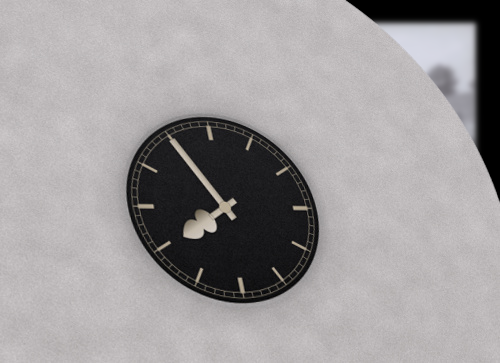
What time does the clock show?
7:55
